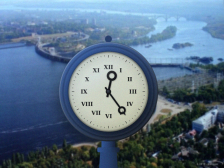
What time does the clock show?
12:24
